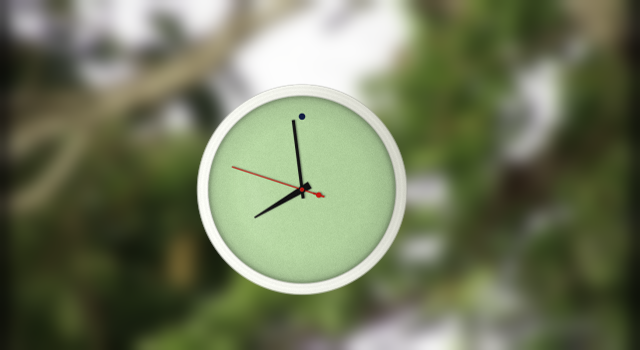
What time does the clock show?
7:58:48
